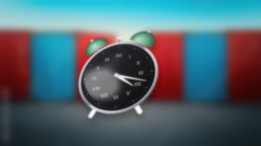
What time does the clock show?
4:18
